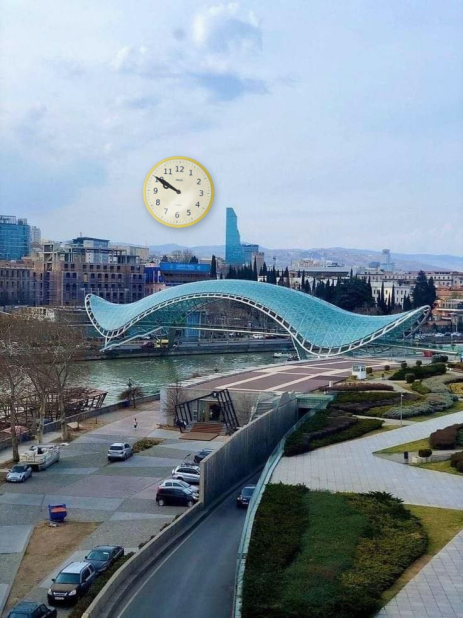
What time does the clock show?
9:50
